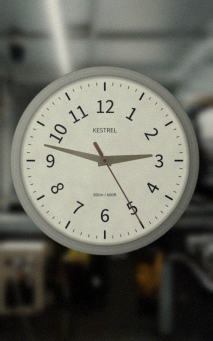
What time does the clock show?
2:47:25
